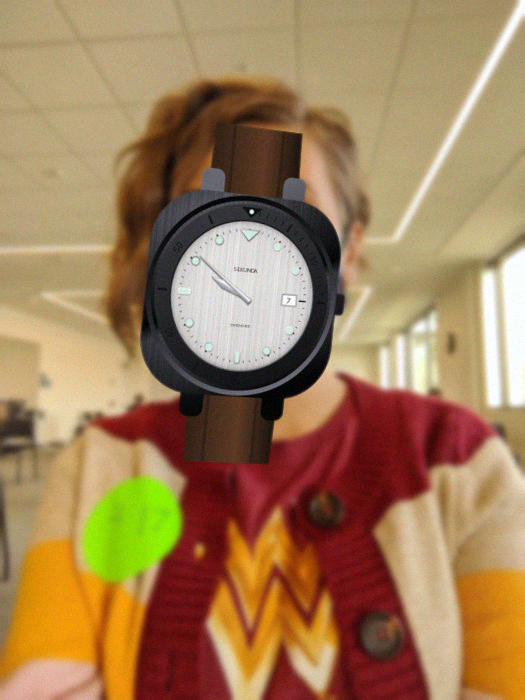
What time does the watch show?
9:51
